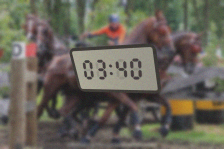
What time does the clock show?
3:40
